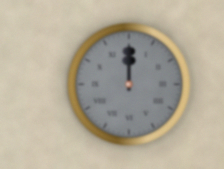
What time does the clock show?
12:00
